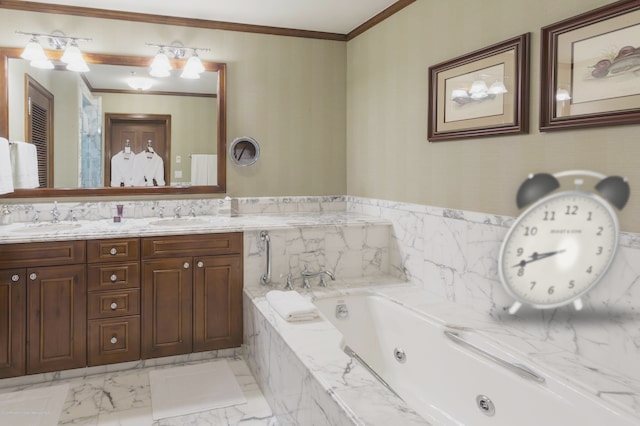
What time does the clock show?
8:42
